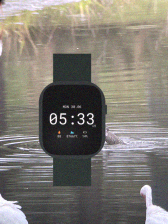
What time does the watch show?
5:33
